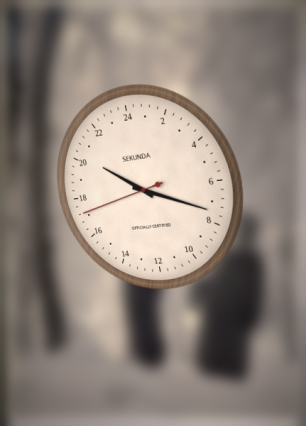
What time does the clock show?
20:18:43
